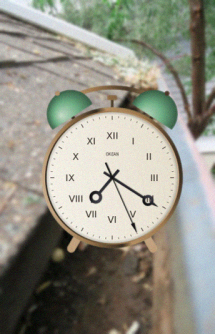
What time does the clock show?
7:20:26
